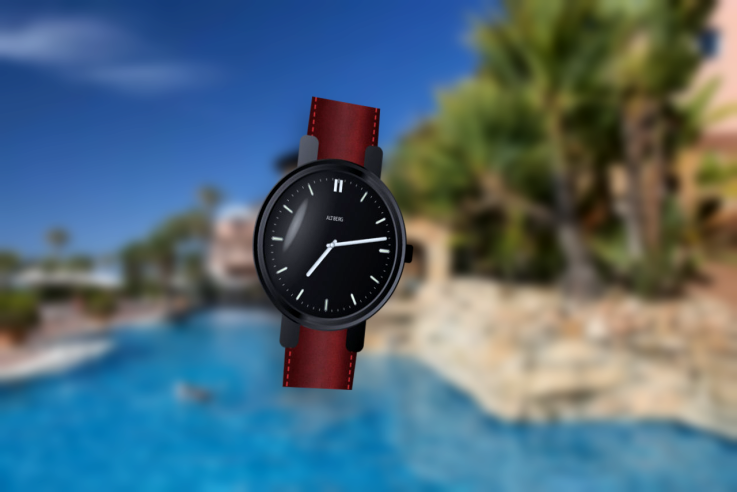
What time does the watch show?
7:13
